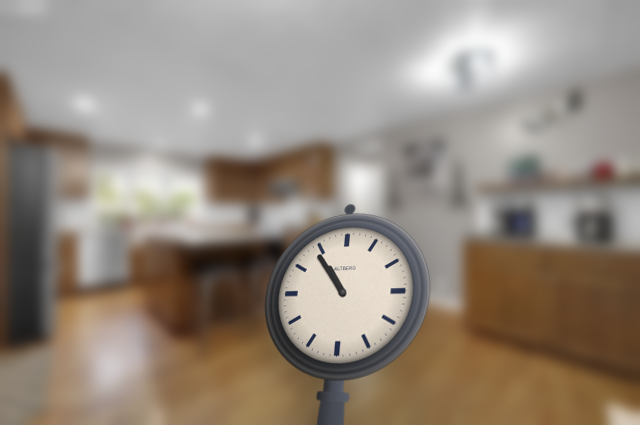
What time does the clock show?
10:54
